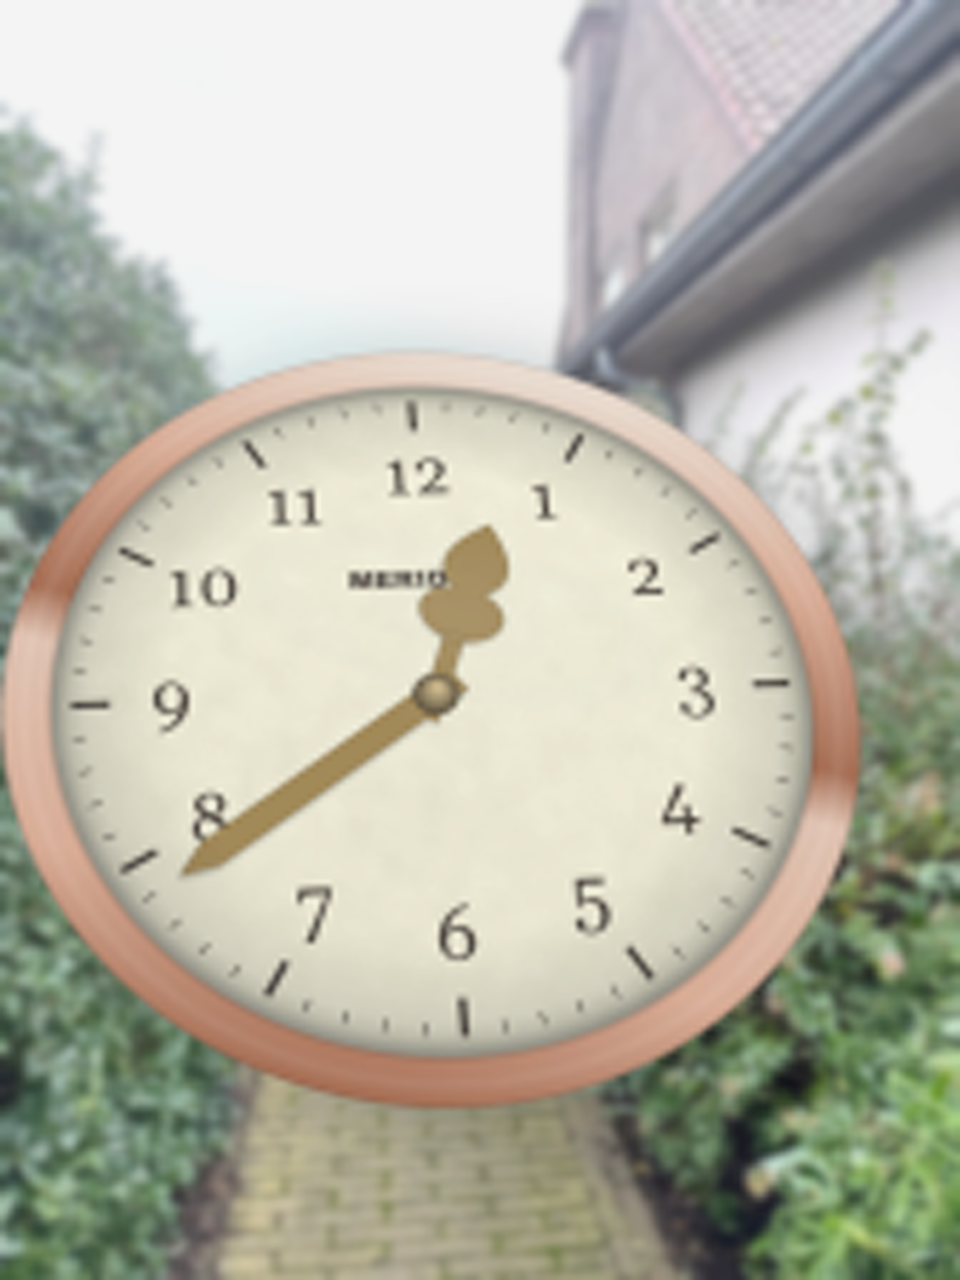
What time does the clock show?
12:39
